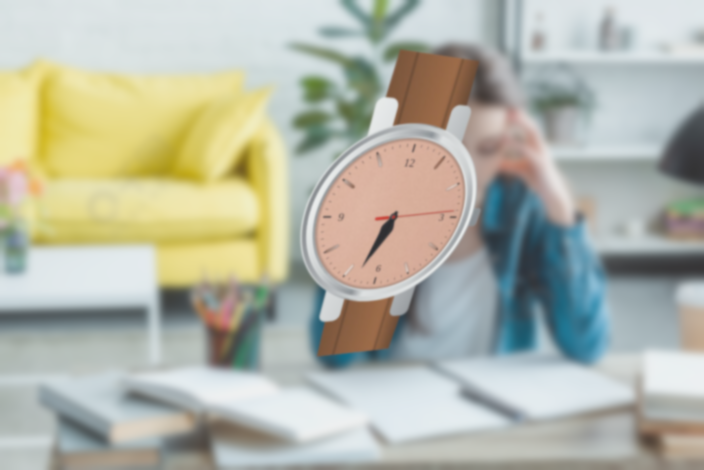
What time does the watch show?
6:33:14
